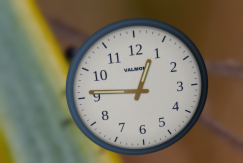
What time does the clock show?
12:46
